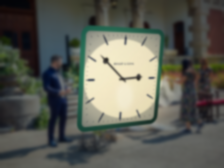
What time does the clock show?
2:52
